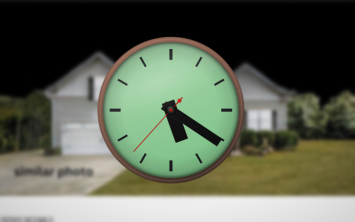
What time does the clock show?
5:20:37
